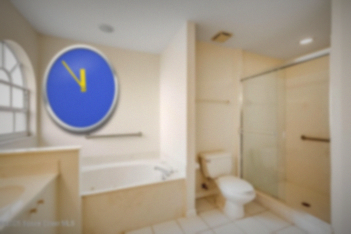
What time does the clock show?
11:53
